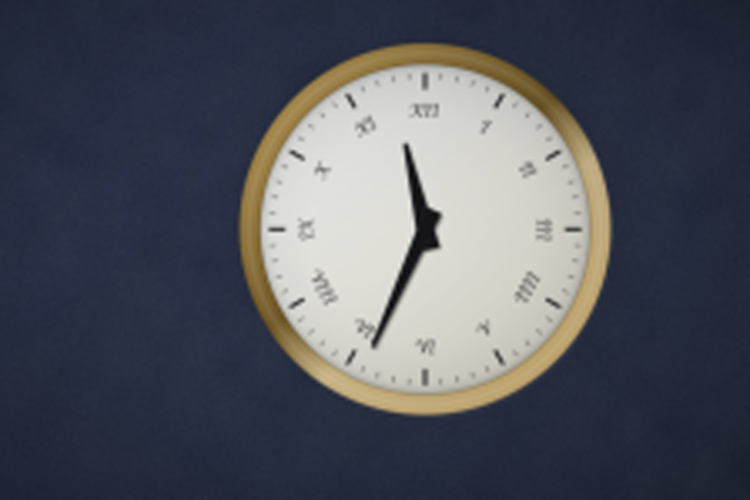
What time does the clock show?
11:34
